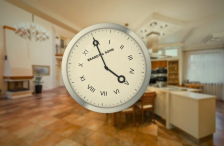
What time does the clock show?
5:00
